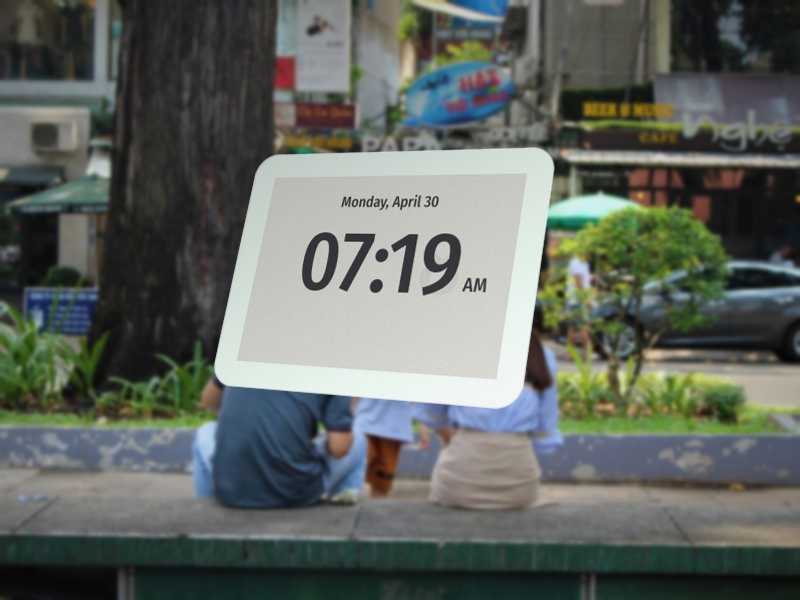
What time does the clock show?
7:19
